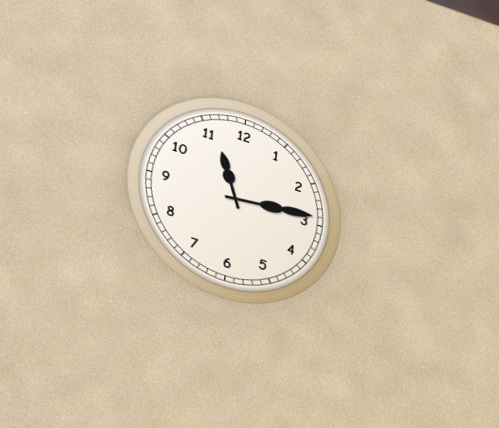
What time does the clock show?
11:14
